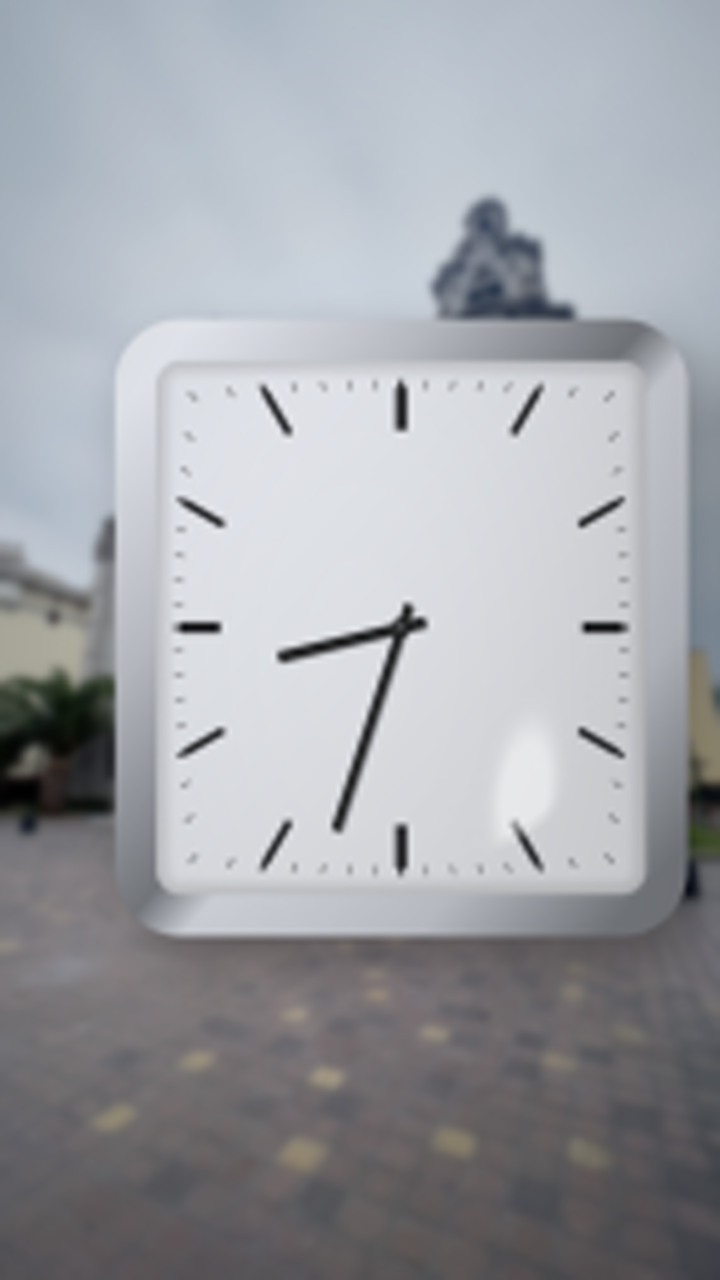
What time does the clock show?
8:33
